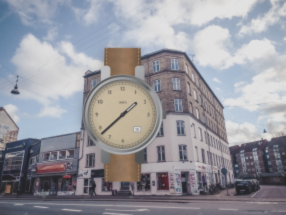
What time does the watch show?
1:38
